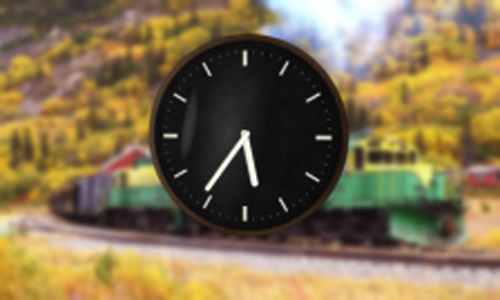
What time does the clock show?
5:36
